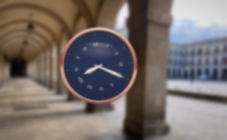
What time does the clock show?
8:20
